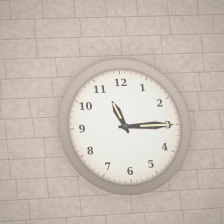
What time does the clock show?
11:15
